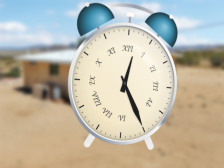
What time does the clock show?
12:25
